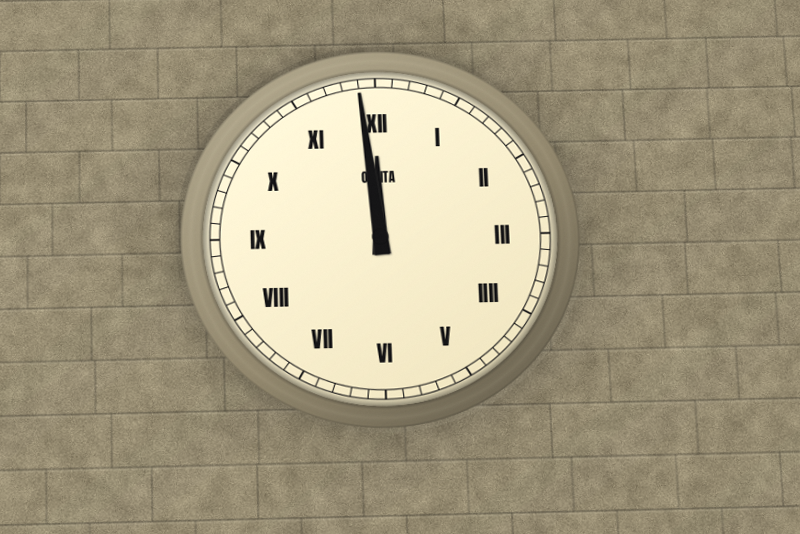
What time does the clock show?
11:59
